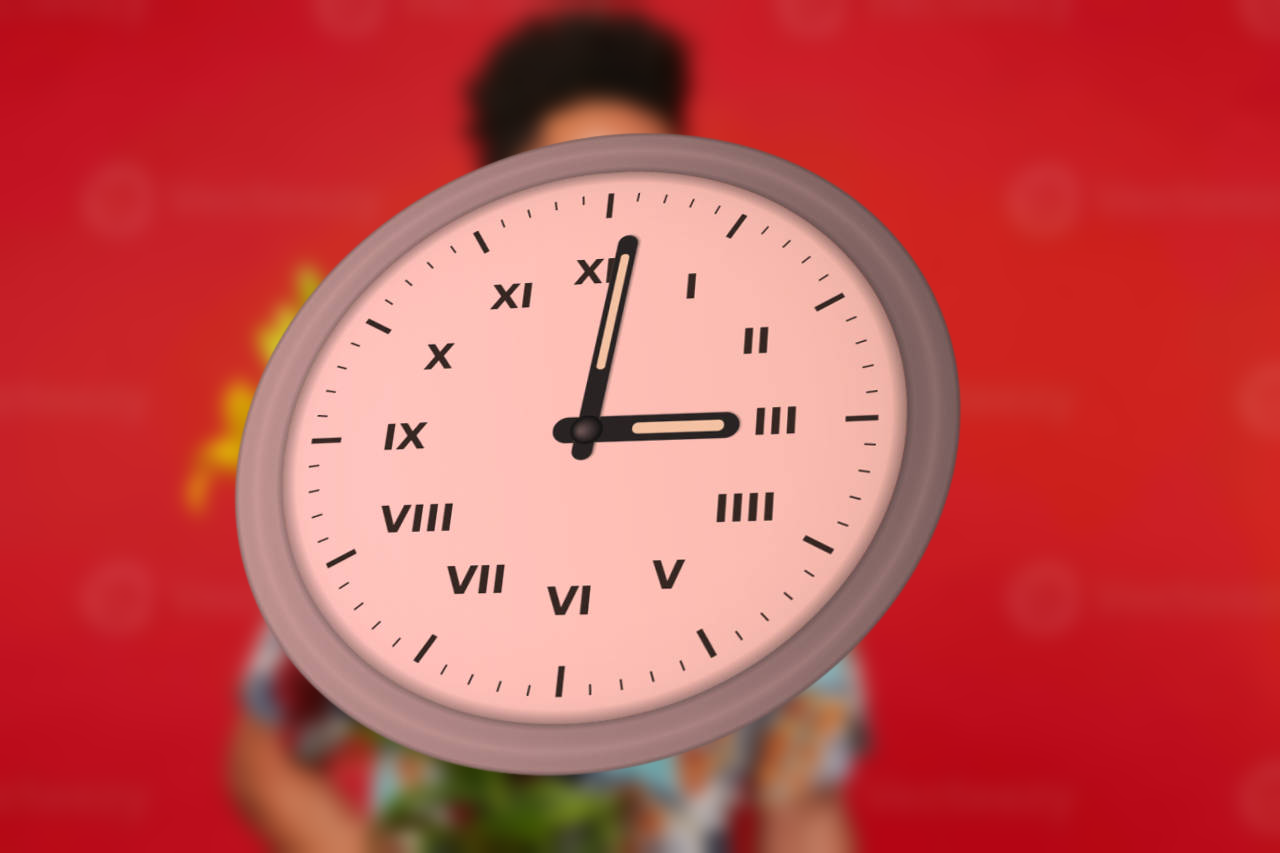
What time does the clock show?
3:01
